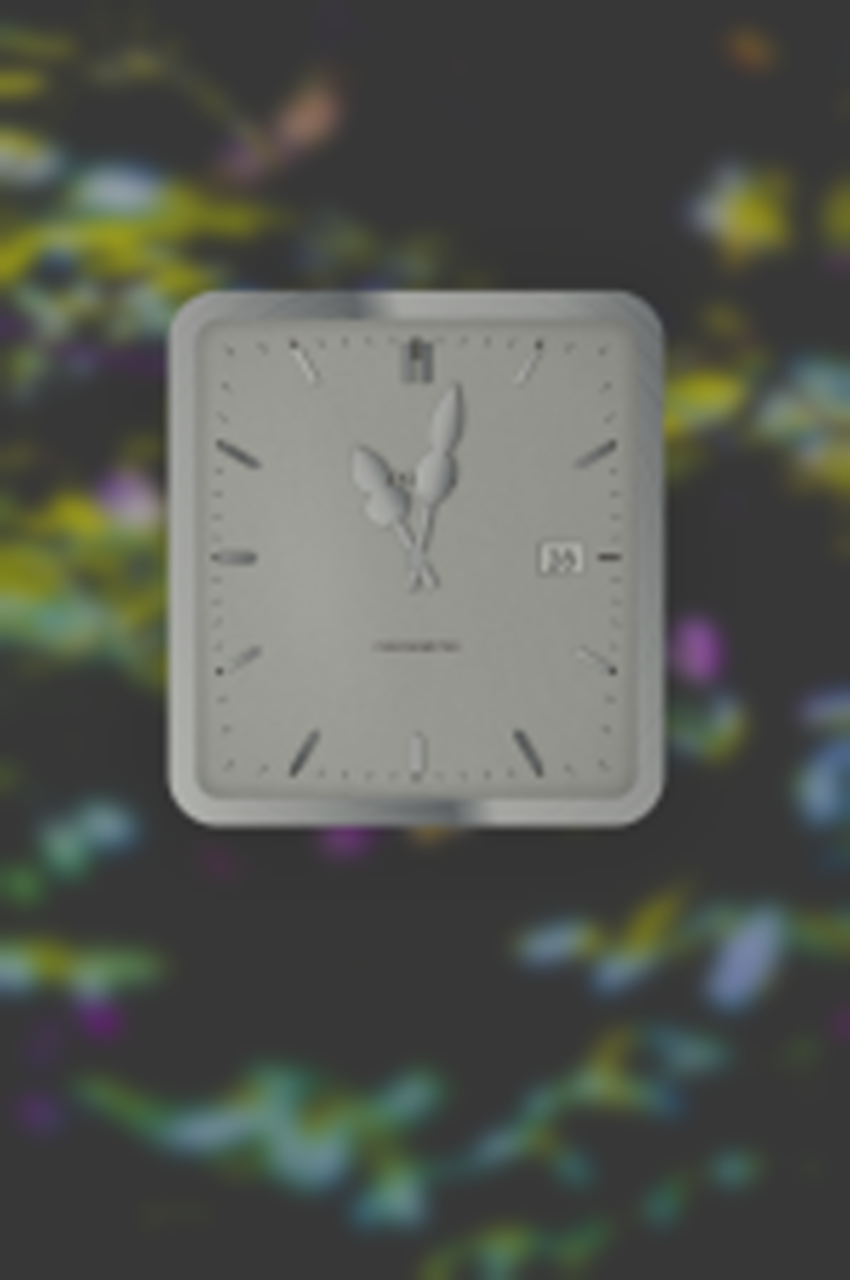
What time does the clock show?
11:02
